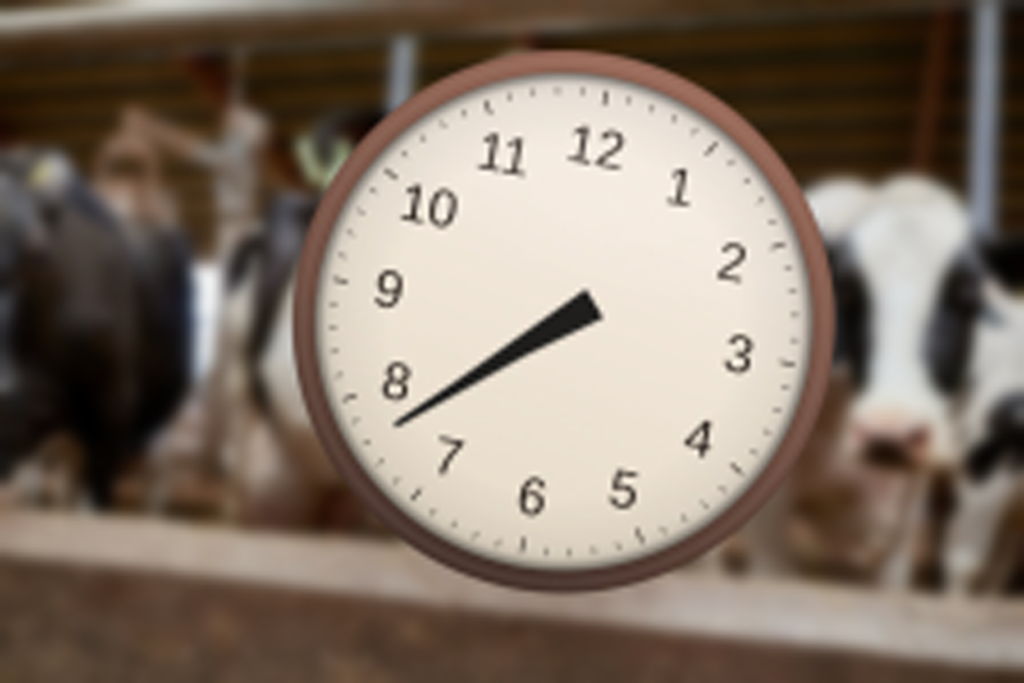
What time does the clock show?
7:38
